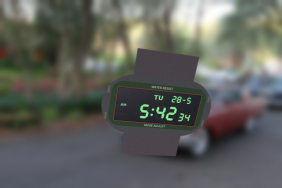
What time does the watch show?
5:42:34
